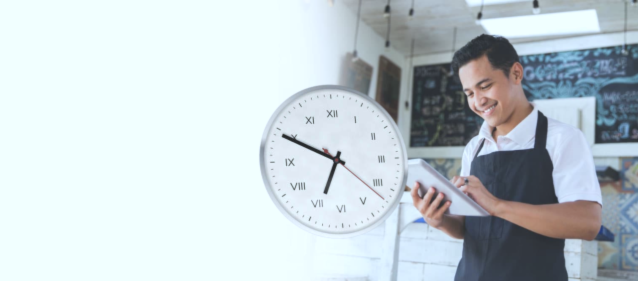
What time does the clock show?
6:49:22
